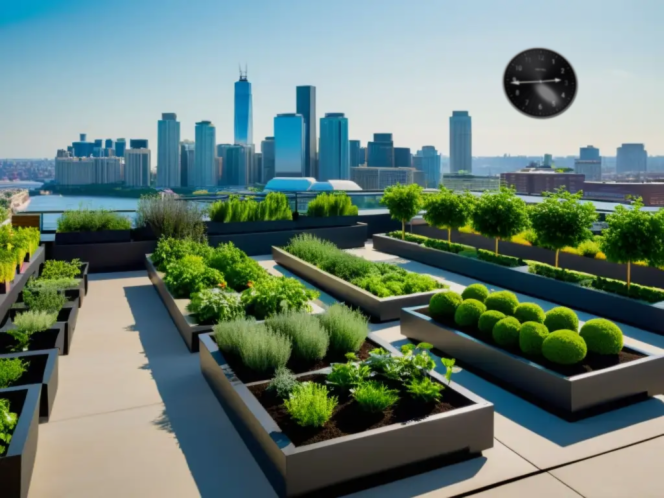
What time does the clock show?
2:44
